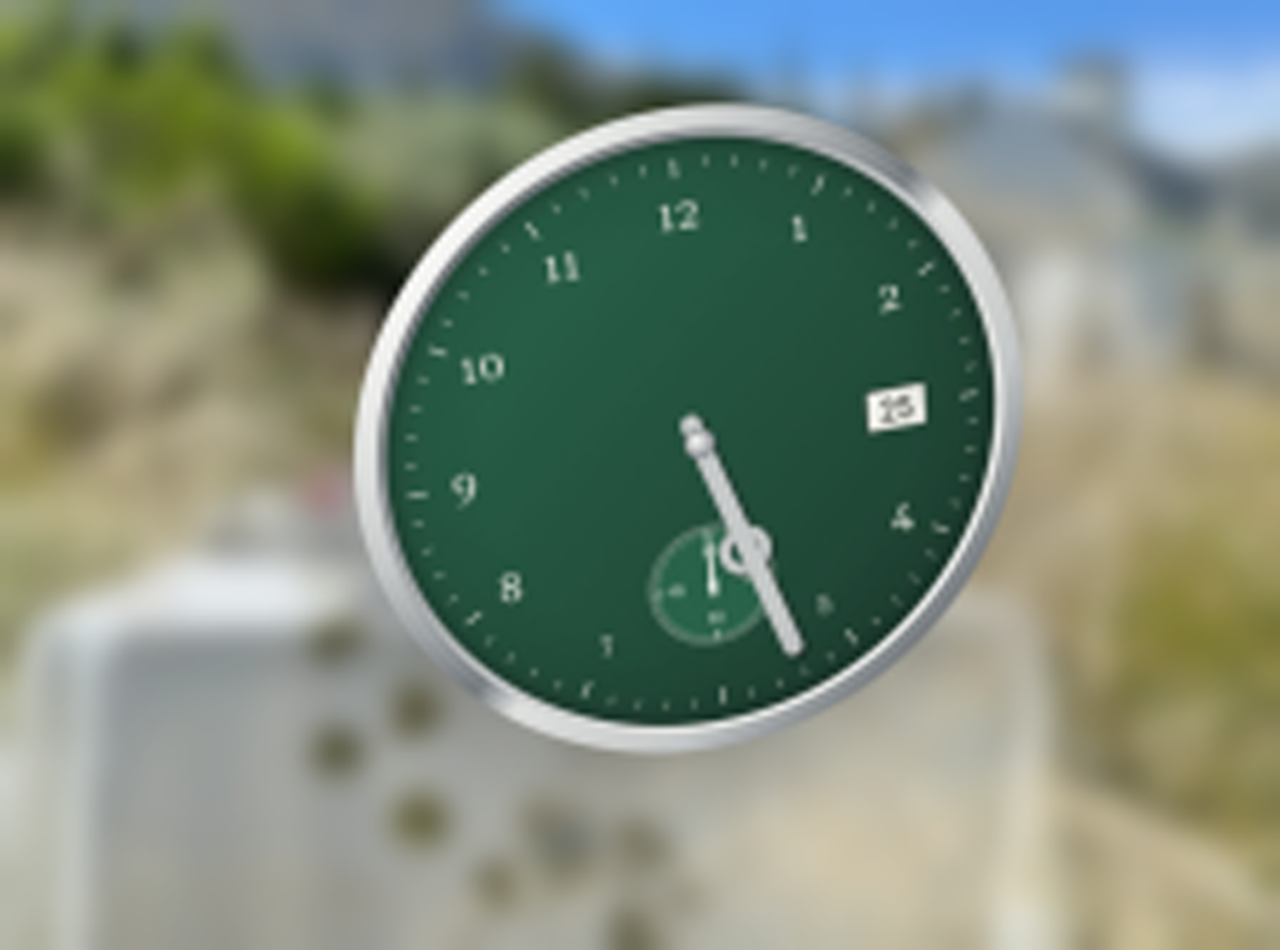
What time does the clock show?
5:27
